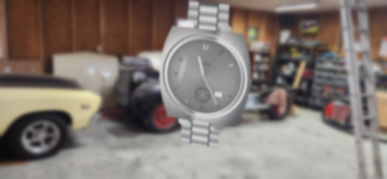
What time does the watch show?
11:25
